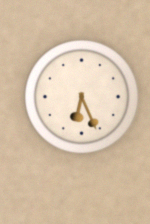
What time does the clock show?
6:26
